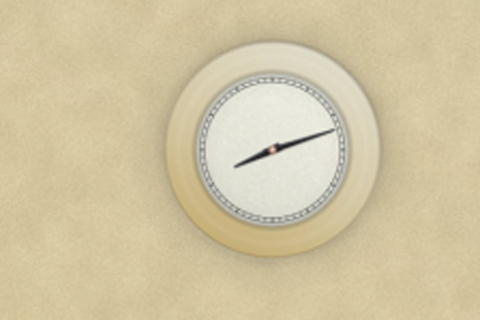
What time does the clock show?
8:12
